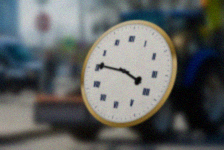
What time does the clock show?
3:46
